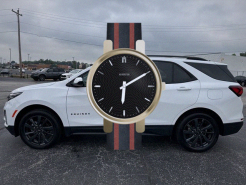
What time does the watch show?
6:10
